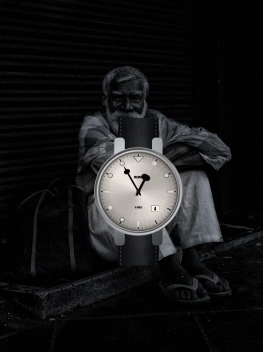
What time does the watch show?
12:55
